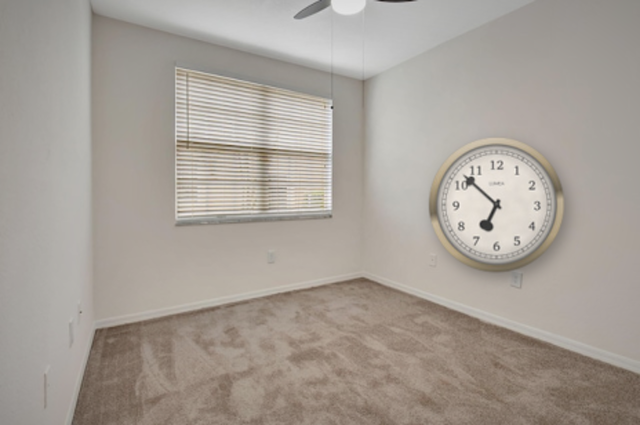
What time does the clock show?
6:52
